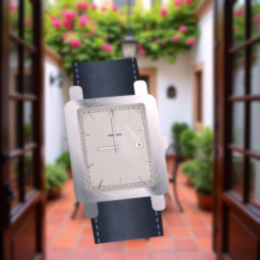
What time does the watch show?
9:00
